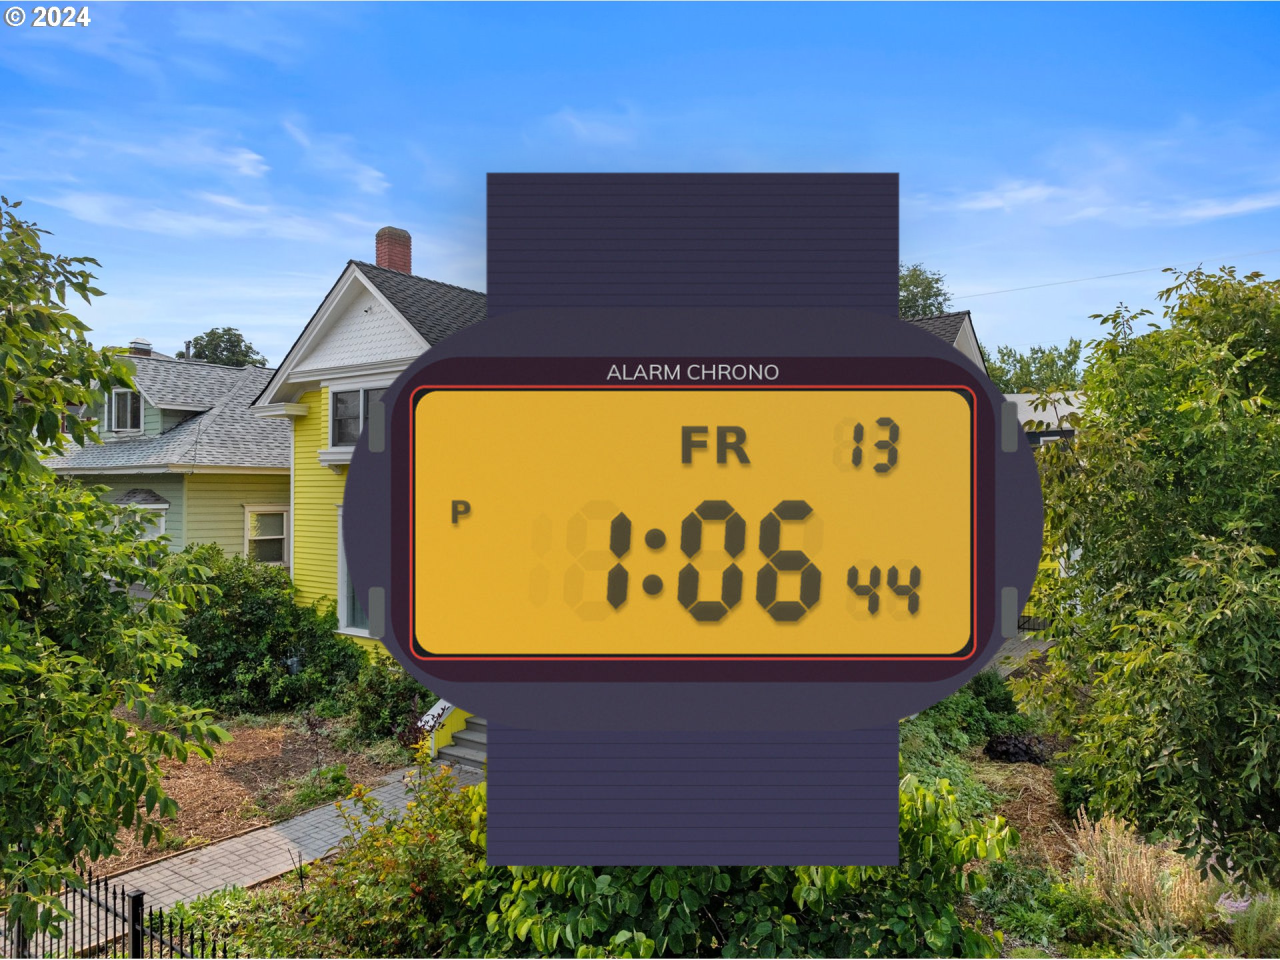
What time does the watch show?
1:06:44
